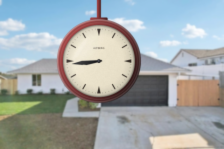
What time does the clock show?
8:44
